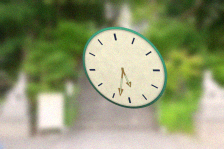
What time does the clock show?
5:33
